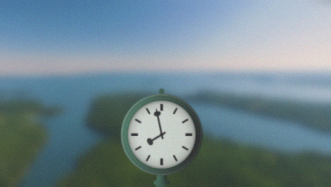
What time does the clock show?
7:58
